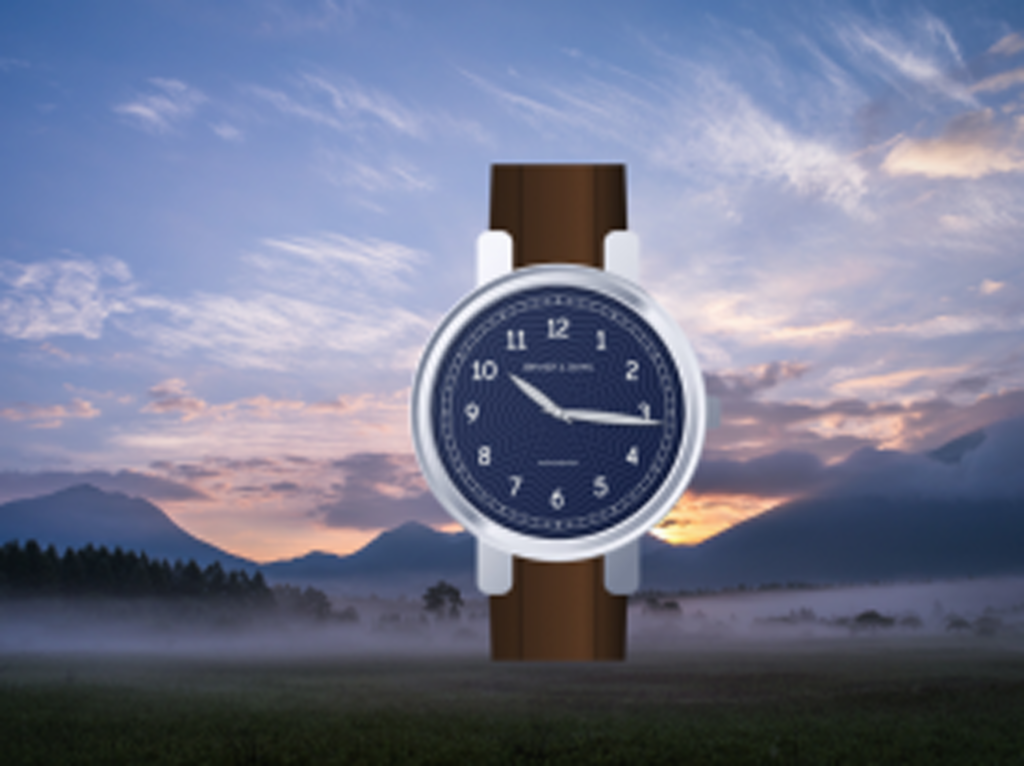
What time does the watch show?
10:16
